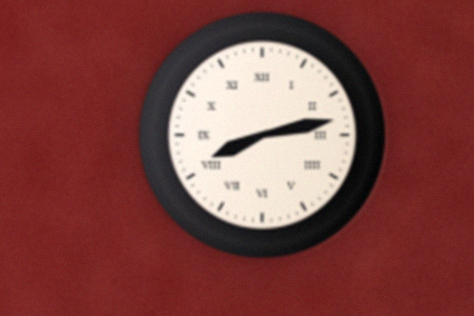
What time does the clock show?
8:13
